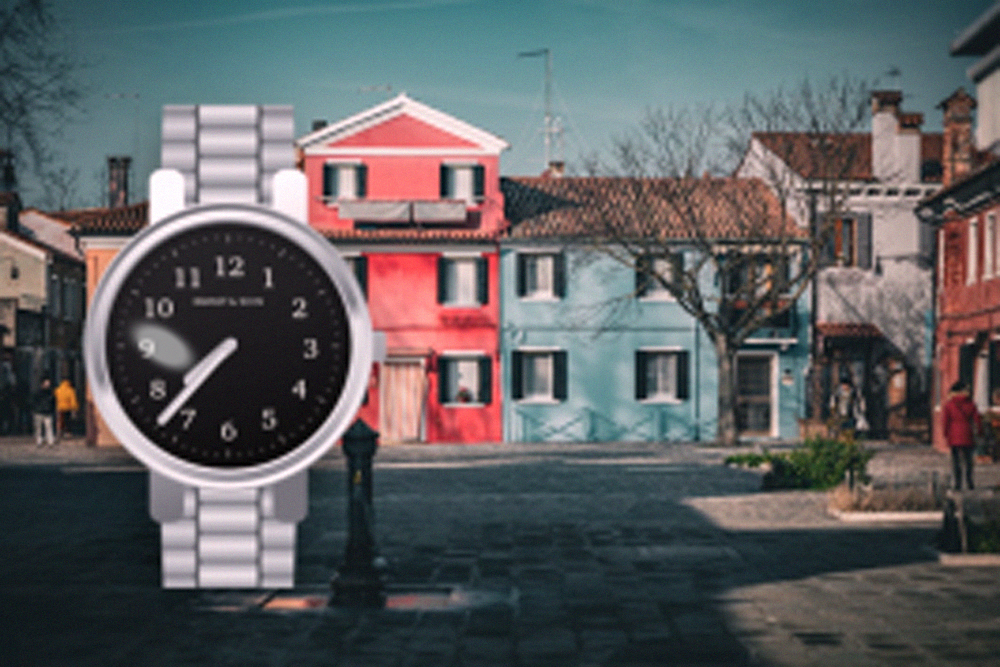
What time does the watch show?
7:37
